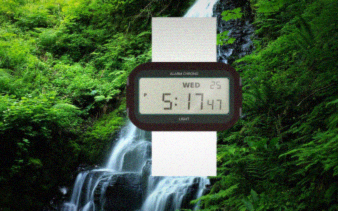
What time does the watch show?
5:17:47
